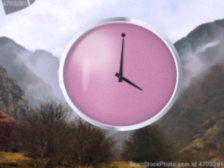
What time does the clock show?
4:00
